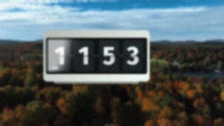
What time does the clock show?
11:53
